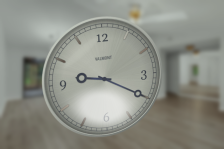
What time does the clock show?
9:20
